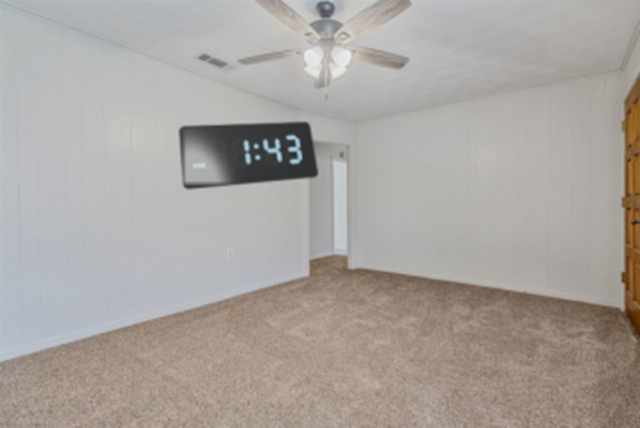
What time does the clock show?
1:43
